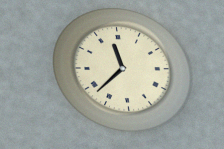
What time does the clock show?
11:38
